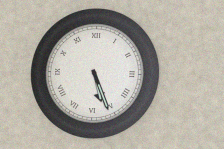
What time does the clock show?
5:26
